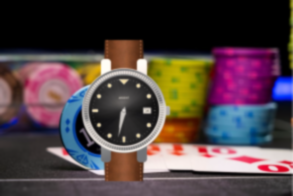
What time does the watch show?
6:32
